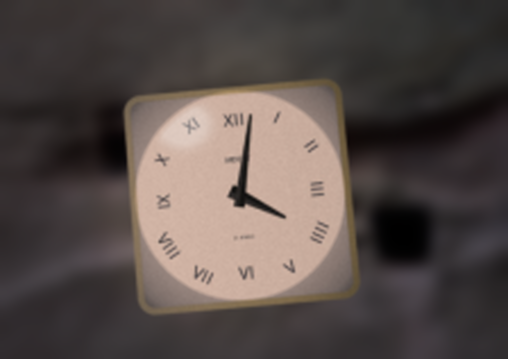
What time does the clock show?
4:02
